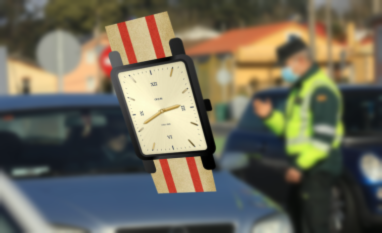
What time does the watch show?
2:41
